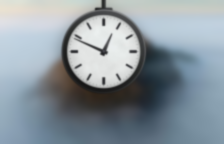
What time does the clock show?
12:49
